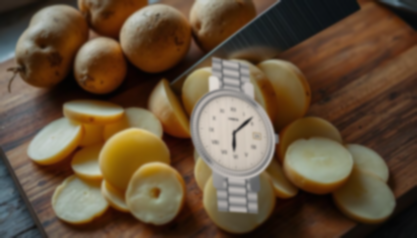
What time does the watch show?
6:08
